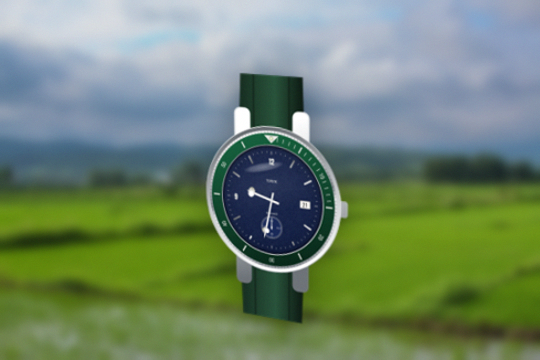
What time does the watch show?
9:32
